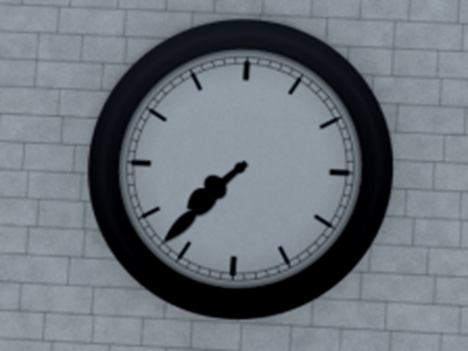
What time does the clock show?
7:37
